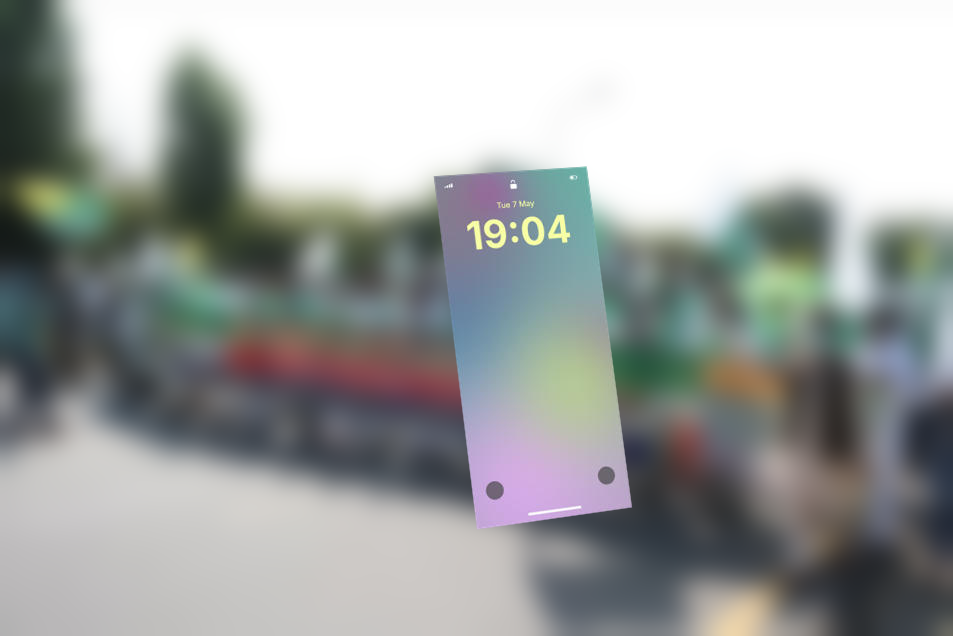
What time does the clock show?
19:04
